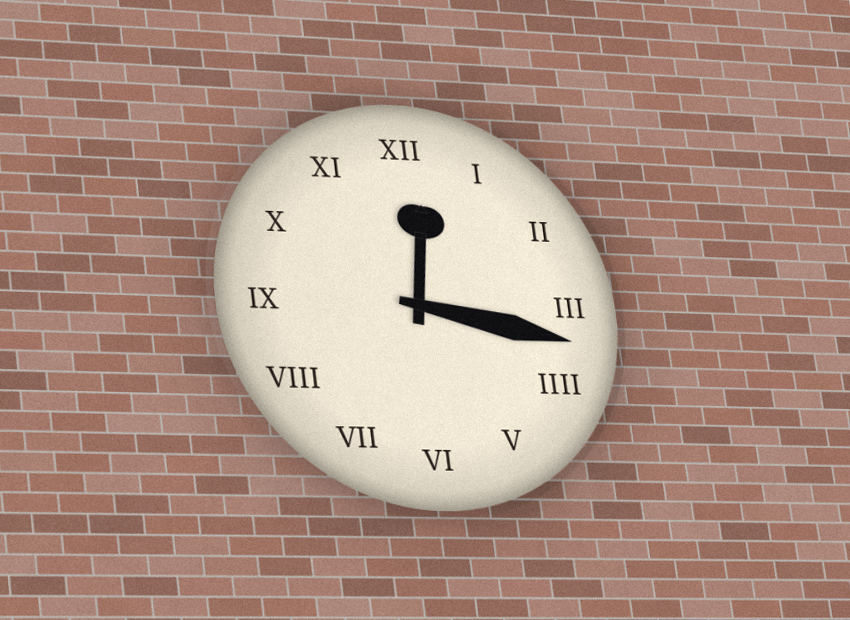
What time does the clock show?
12:17
